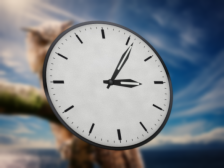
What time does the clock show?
3:06
